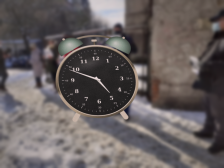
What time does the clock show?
4:49
